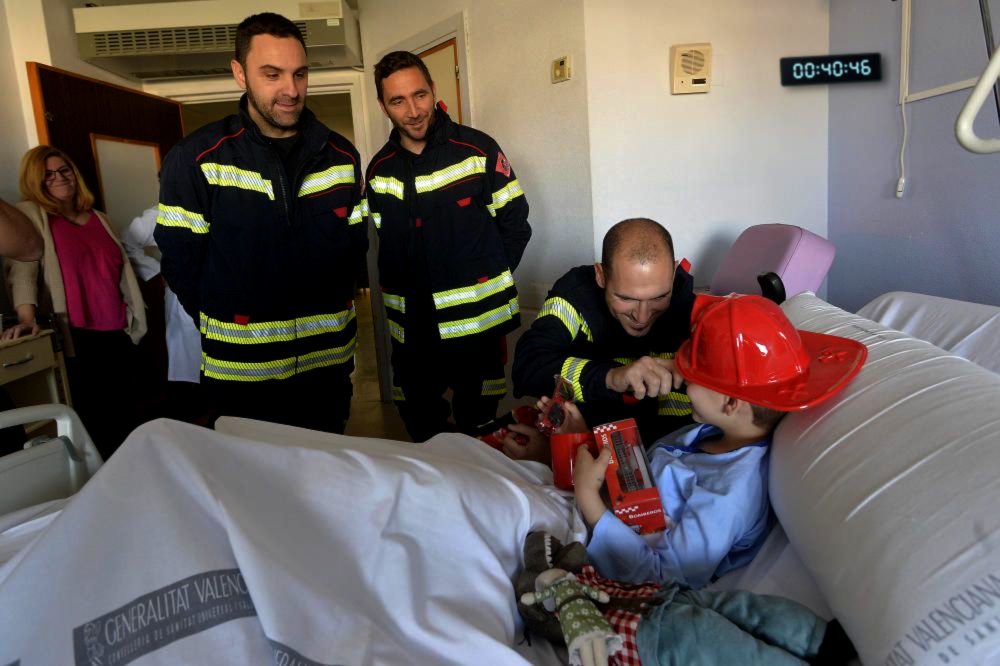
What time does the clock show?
0:40:46
